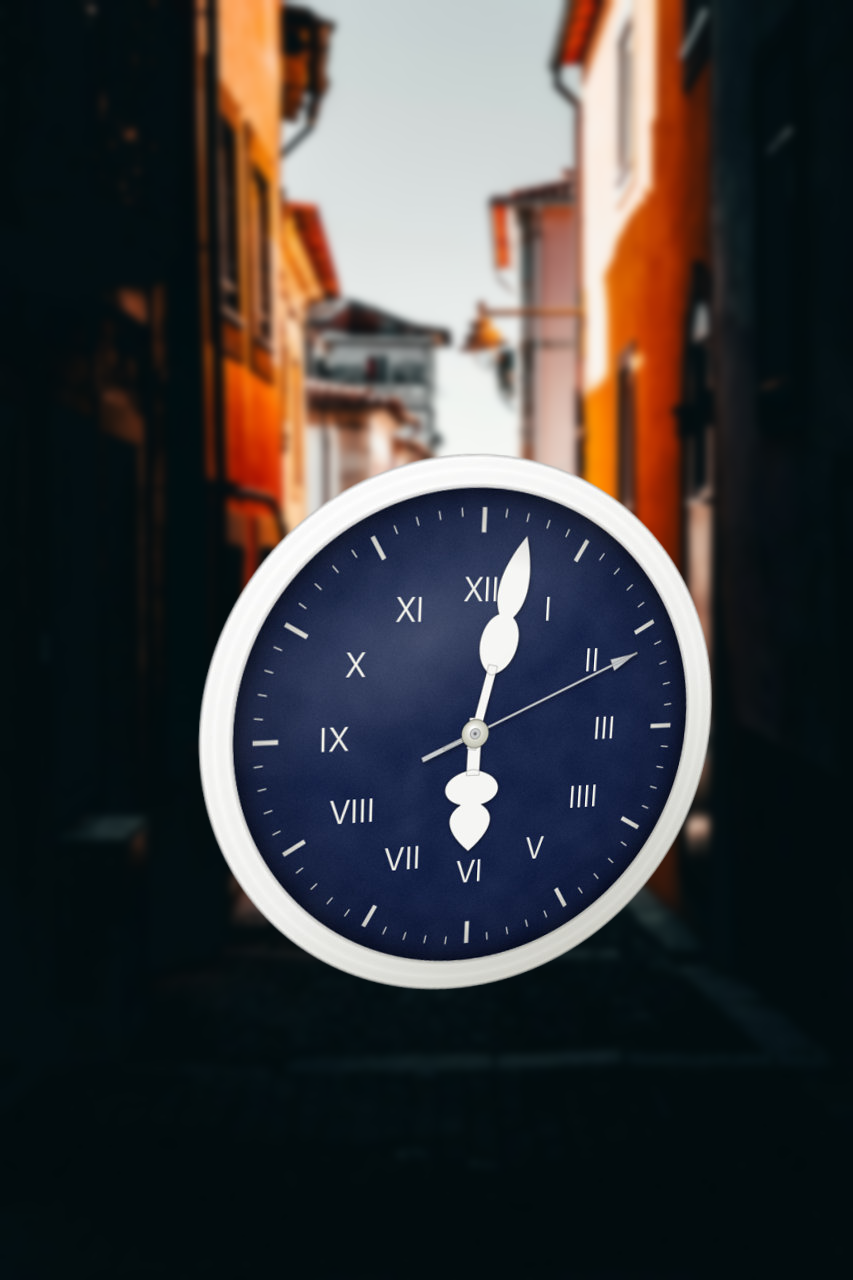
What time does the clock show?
6:02:11
